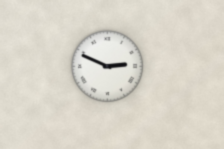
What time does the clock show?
2:49
